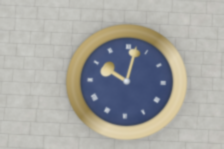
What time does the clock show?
10:02
